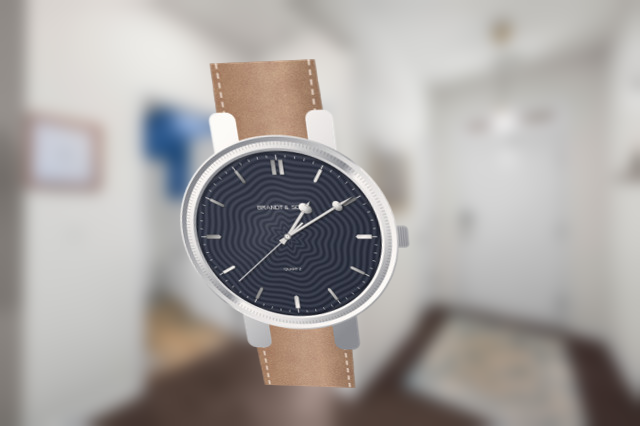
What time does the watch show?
1:09:38
